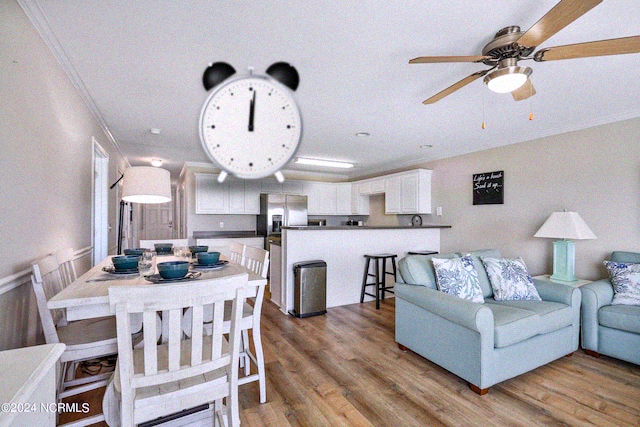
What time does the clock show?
12:01
